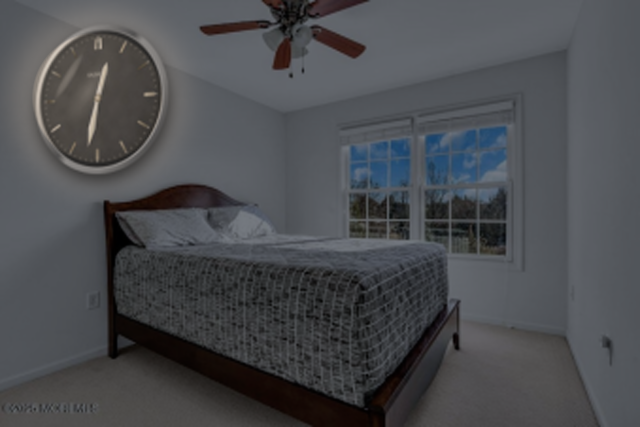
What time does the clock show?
12:32
